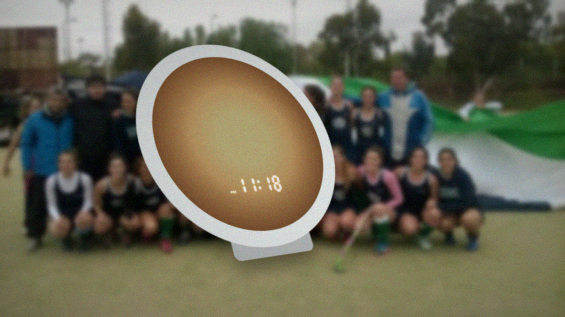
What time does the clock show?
11:18
